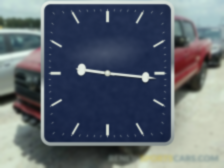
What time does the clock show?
9:16
